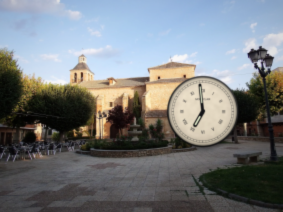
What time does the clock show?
6:59
